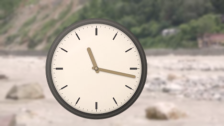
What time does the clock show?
11:17
